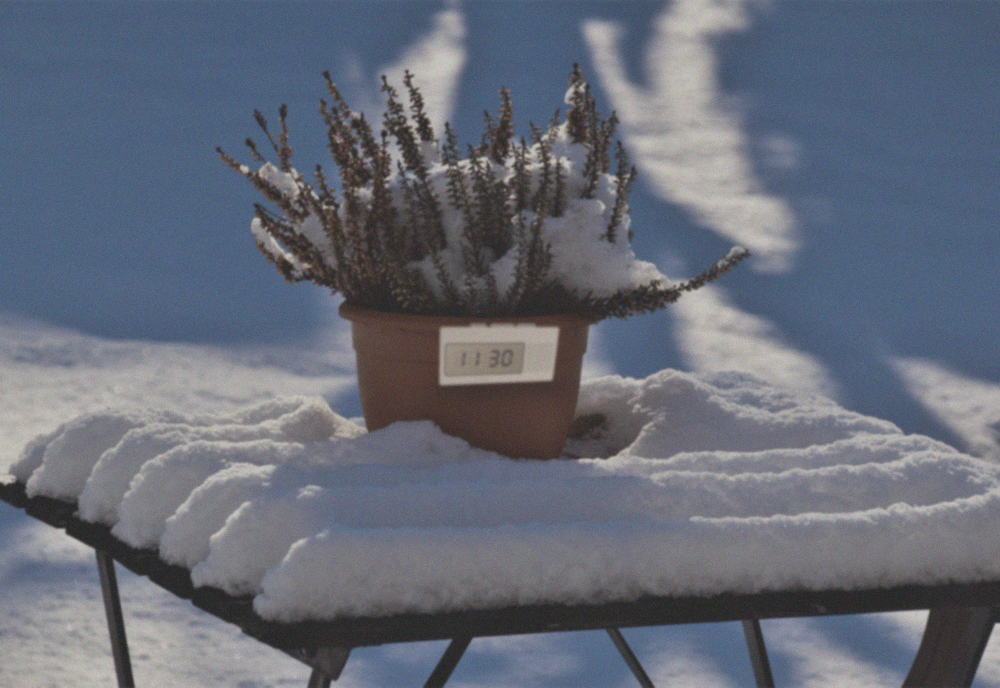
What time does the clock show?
11:30
